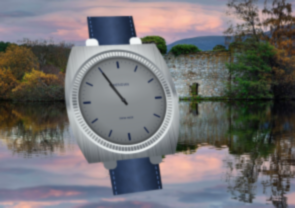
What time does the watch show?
10:55
